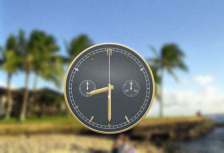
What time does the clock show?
8:30
